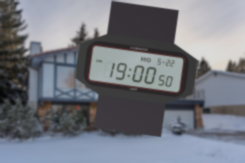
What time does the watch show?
19:00:50
